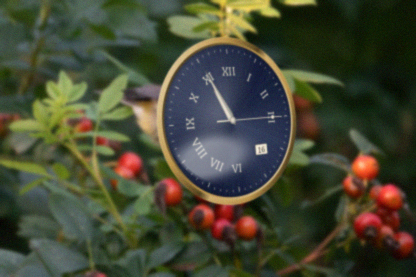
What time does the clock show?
10:55:15
